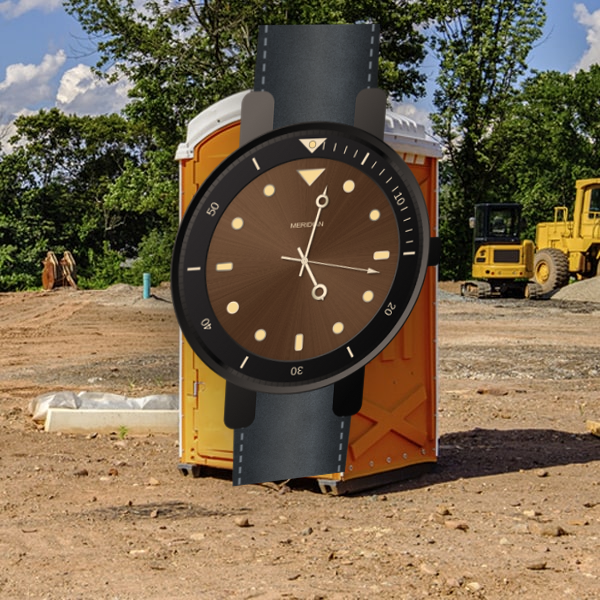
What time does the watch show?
5:02:17
